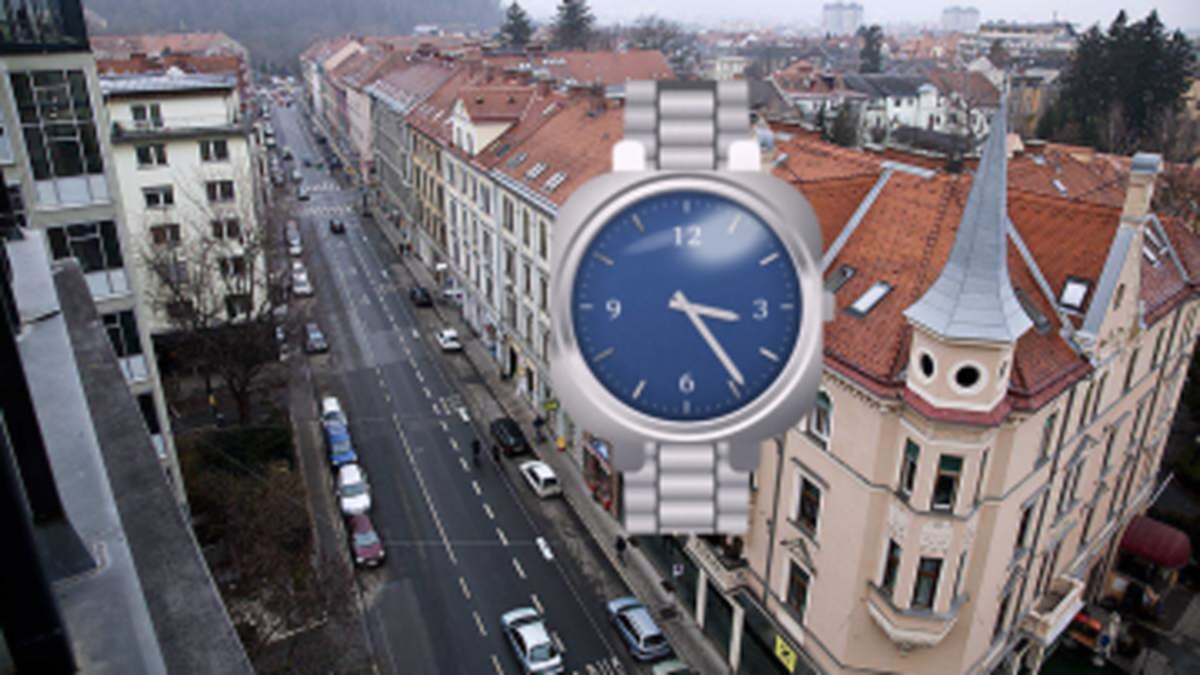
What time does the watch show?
3:24
